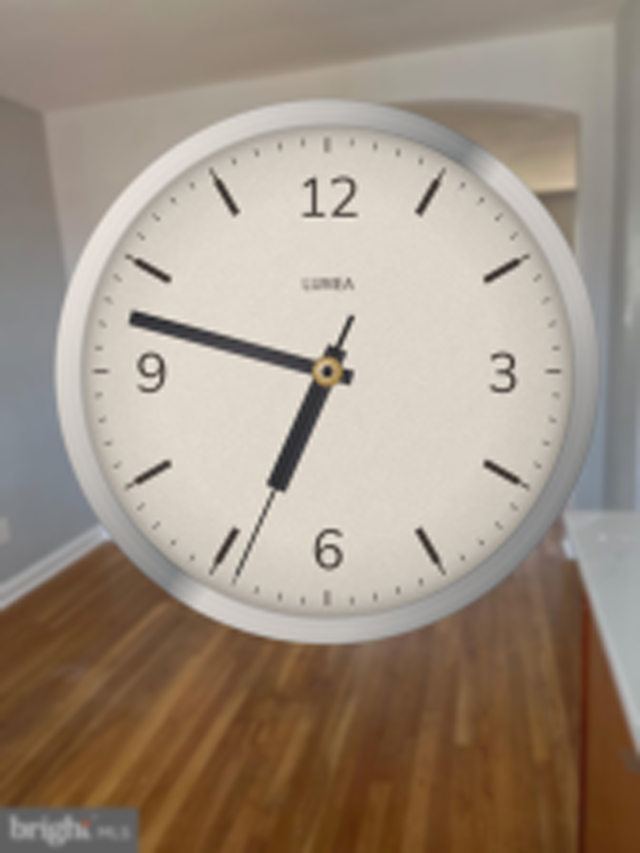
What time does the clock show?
6:47:34
